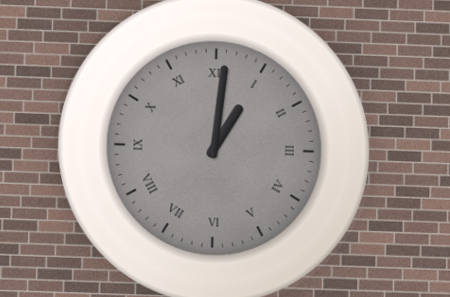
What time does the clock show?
1:01
